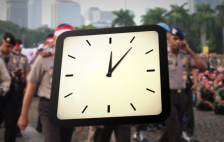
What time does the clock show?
12:06
